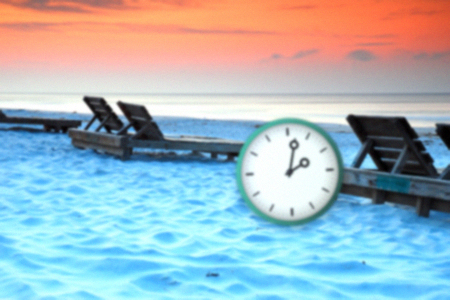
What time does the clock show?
2:02
